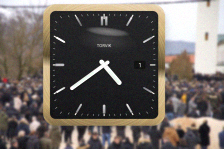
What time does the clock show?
4:39
